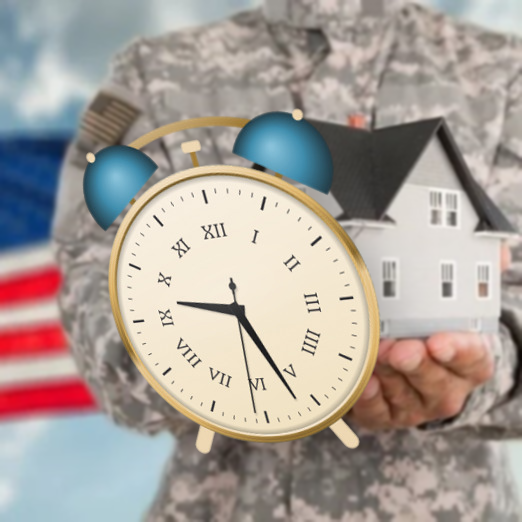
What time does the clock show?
9:26:31
